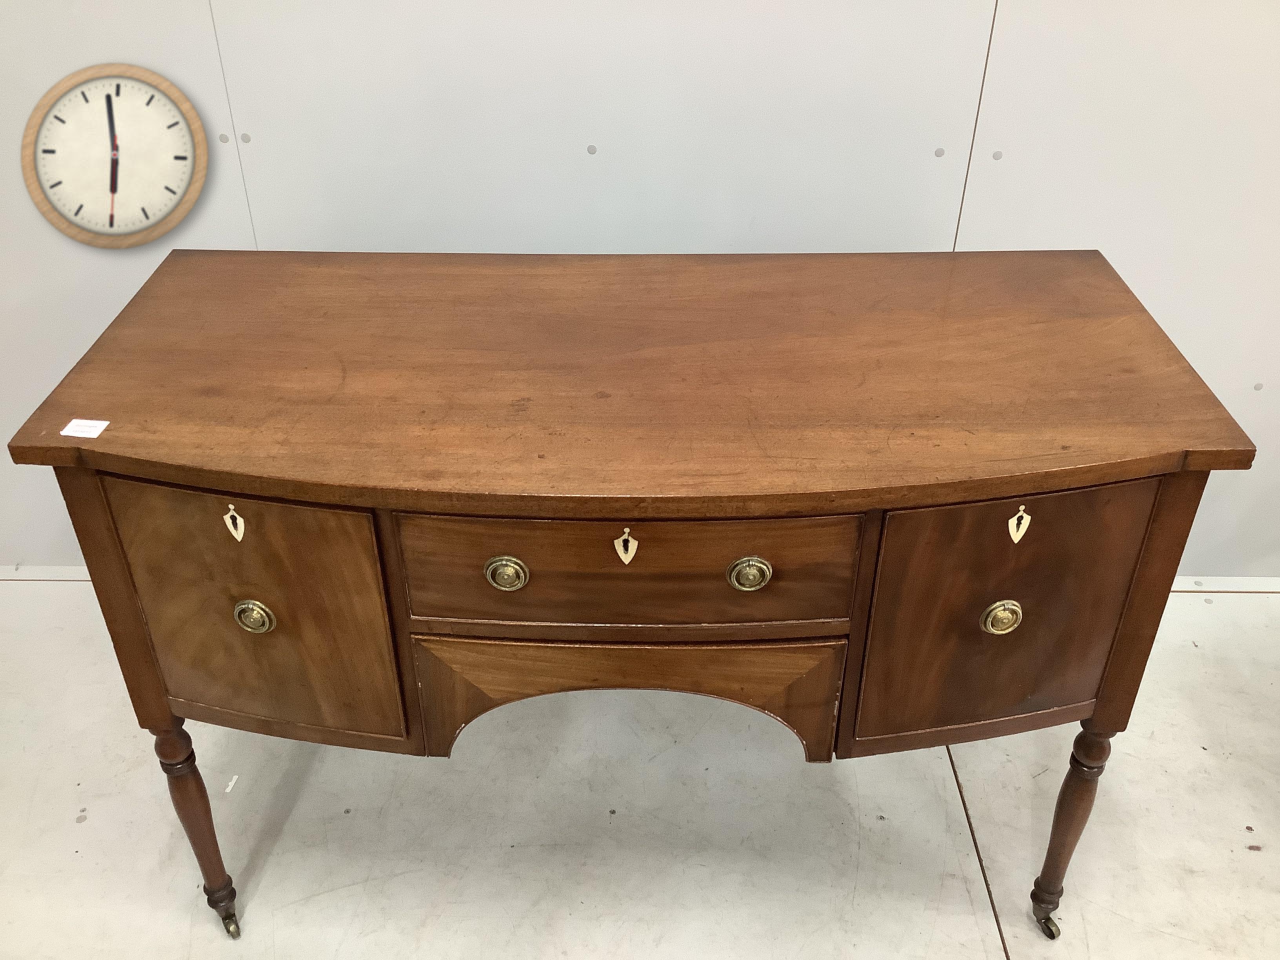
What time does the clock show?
5:58:30
